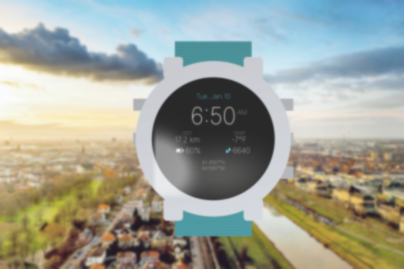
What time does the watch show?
6:50
